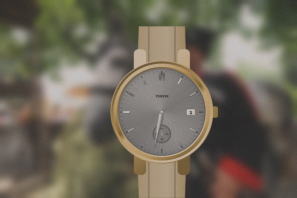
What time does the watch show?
6:32
